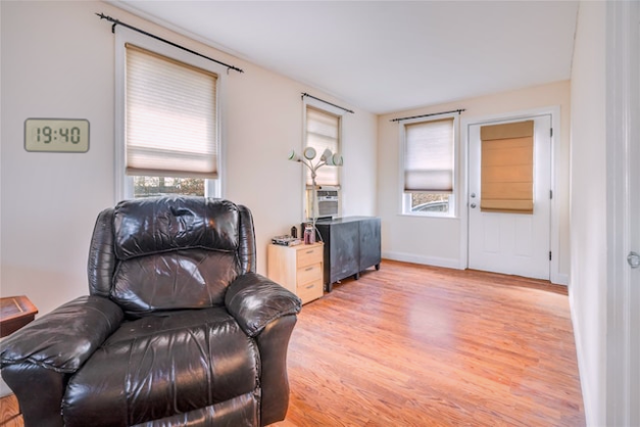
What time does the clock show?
19:40
